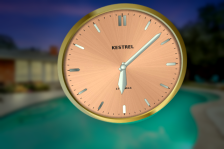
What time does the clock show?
6:08
